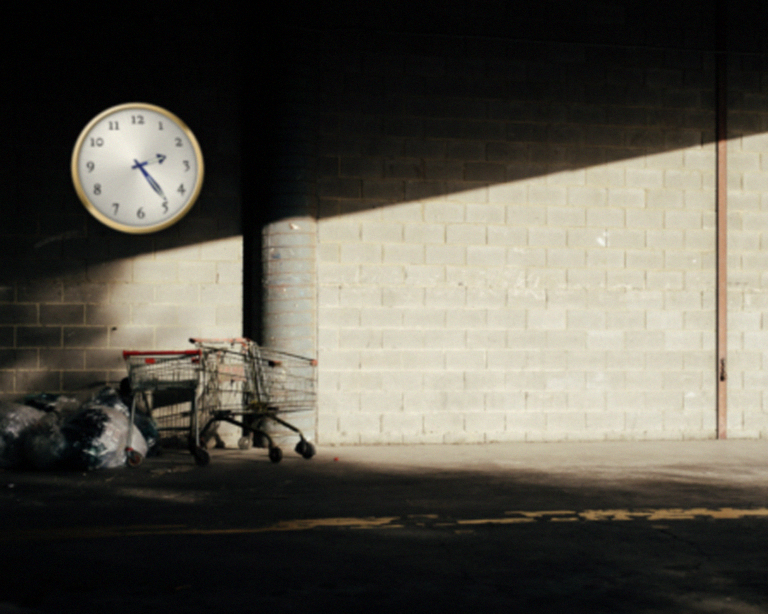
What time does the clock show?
2:24
